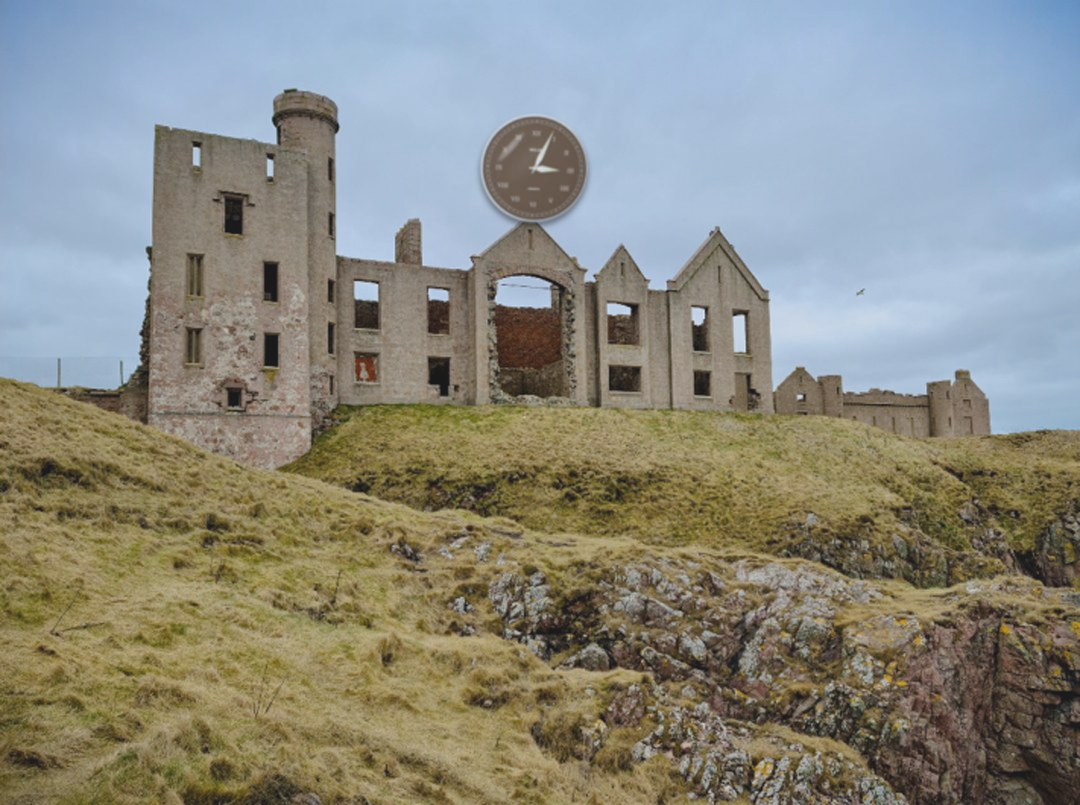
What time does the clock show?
3:04
